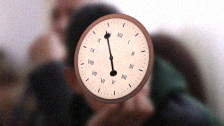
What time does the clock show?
4:54
